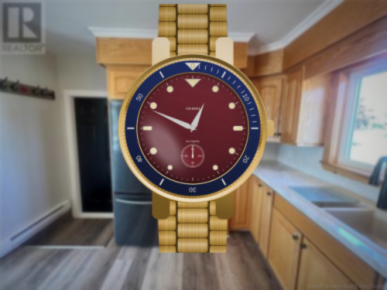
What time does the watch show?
12:49
